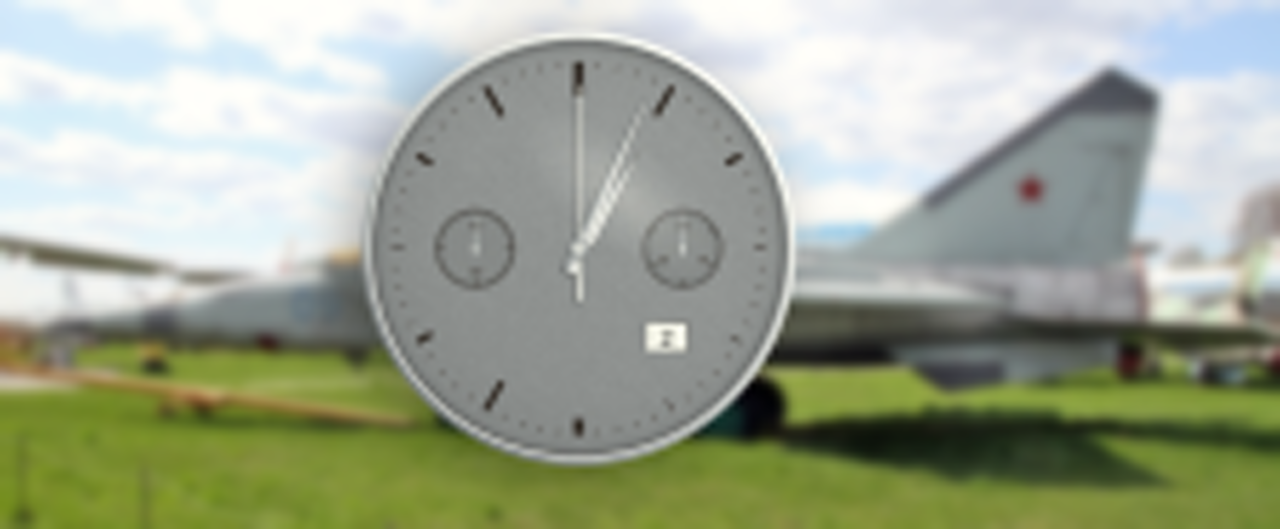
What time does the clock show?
1:04
